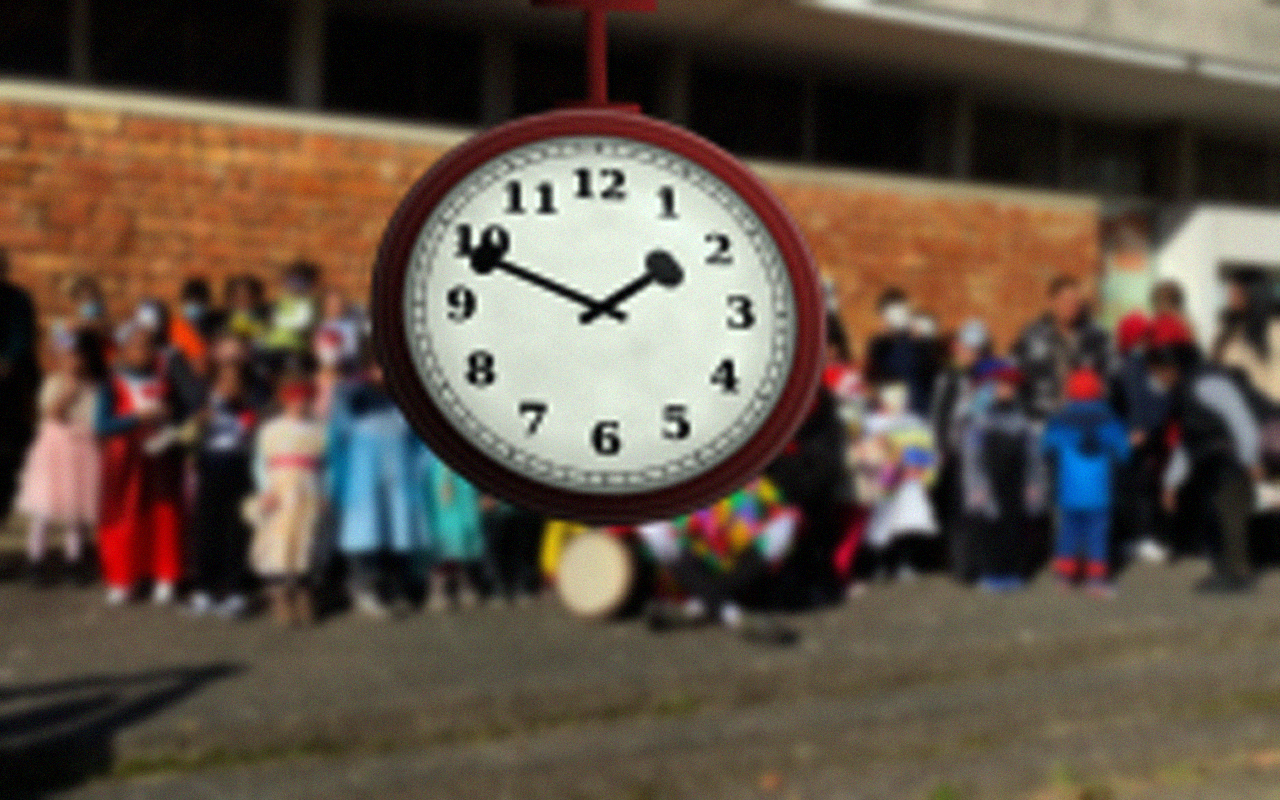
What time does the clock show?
1:49
